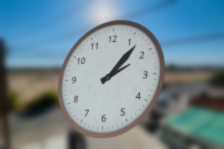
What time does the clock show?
2:07
